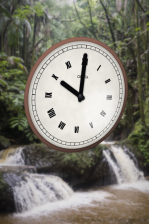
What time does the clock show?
10:00
